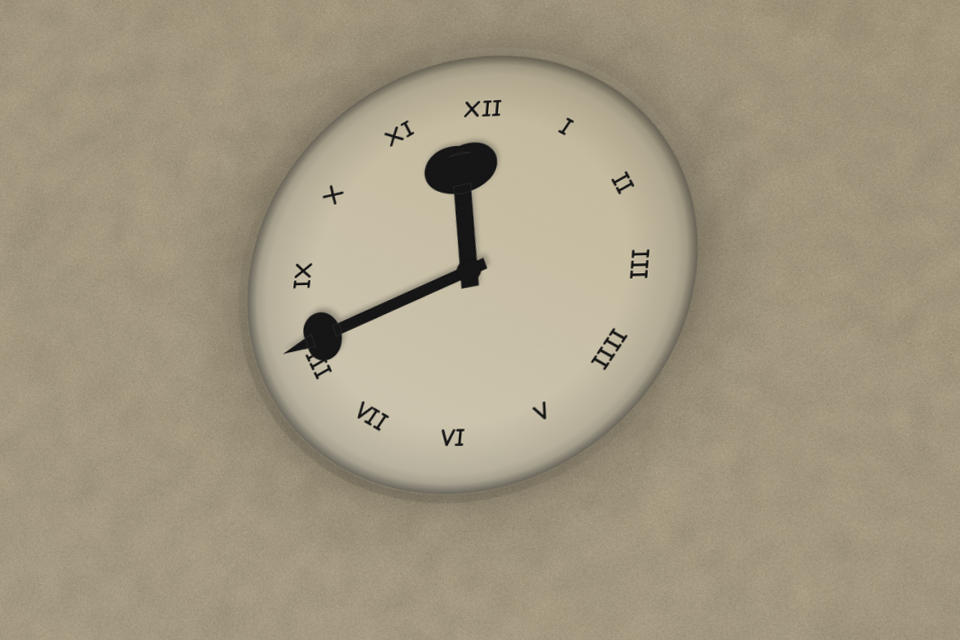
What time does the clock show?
11:41
